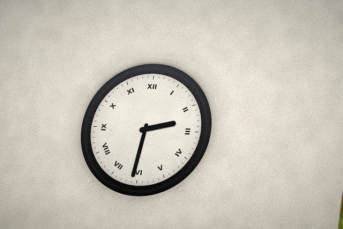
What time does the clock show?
2:31
